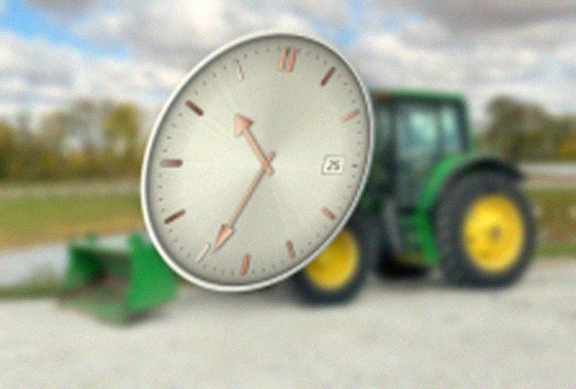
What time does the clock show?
10:34
